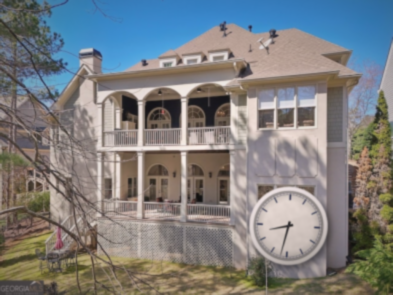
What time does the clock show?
8:32
